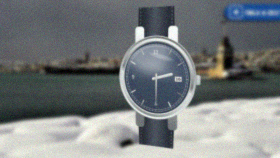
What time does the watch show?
2:30
